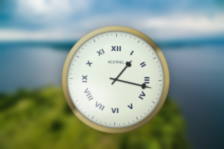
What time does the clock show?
1:17
